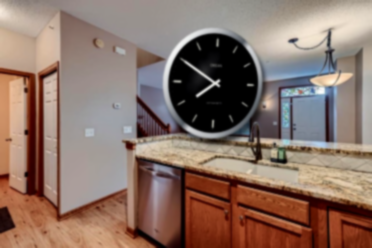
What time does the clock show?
7:50
